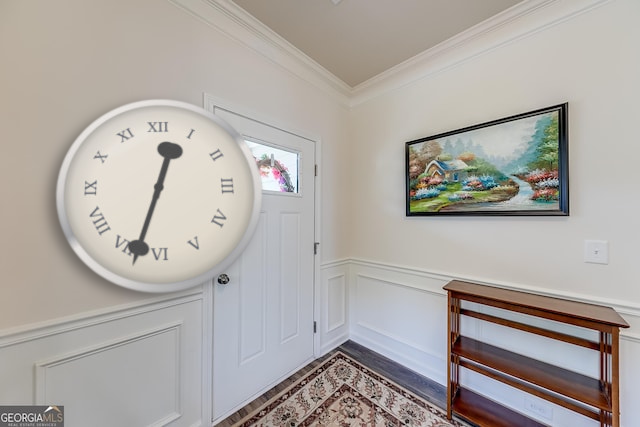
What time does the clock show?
12:33
